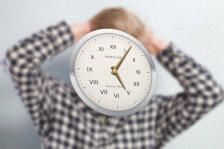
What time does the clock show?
5:06
